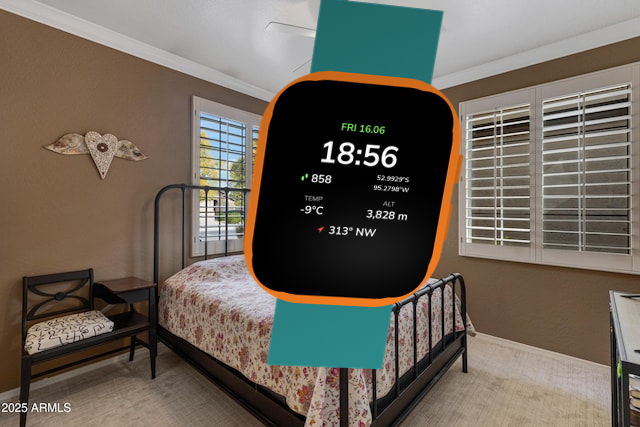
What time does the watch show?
18:56
